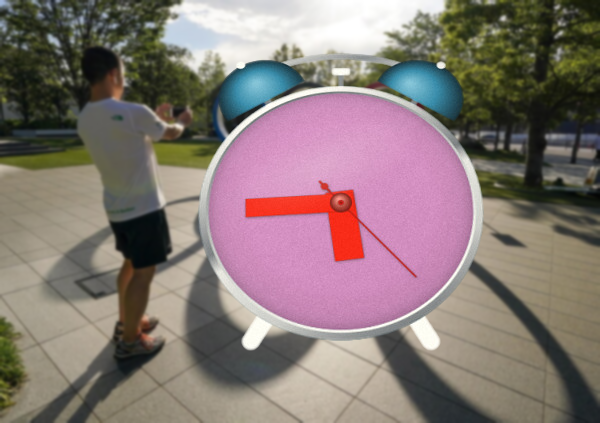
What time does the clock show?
5:44:23
